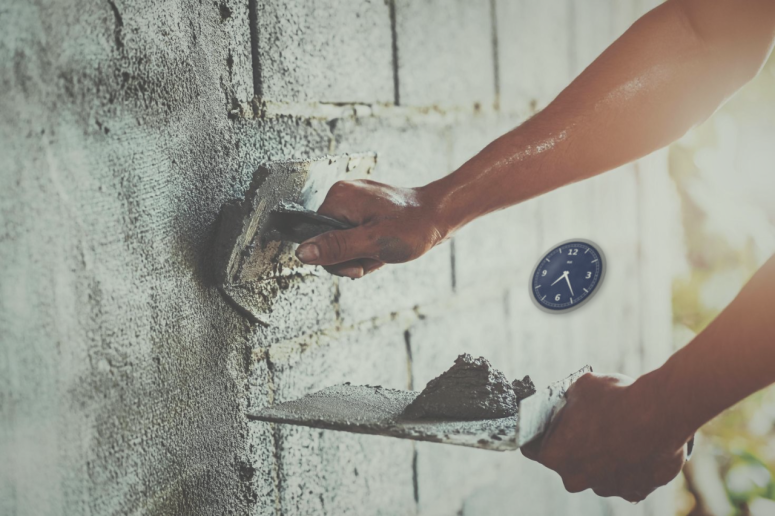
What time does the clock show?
7:24
